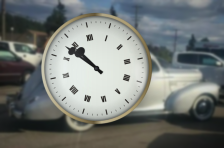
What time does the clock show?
10:53
